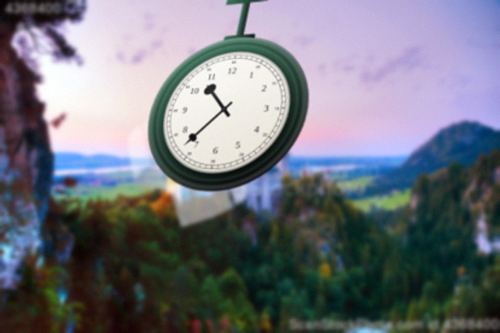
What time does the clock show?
10:37
